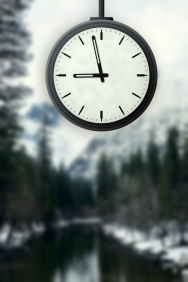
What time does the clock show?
8:58
